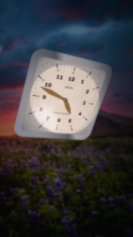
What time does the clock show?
4:48
